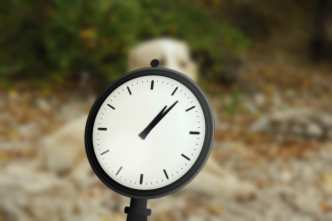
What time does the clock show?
1:07
